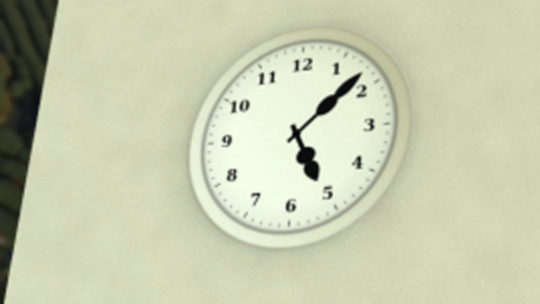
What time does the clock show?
5:08
